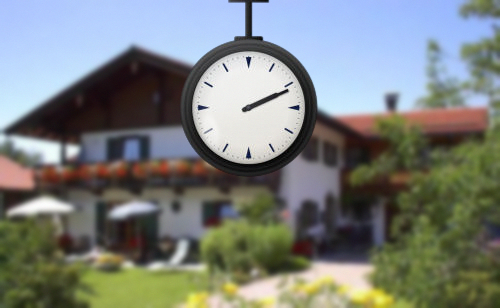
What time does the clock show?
2:11
